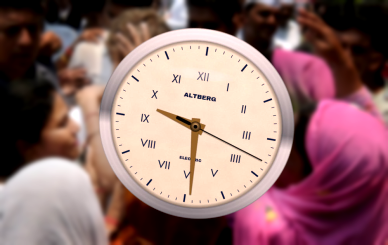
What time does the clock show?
9:29:18
